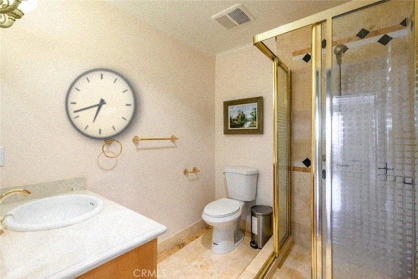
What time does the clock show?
6:42
